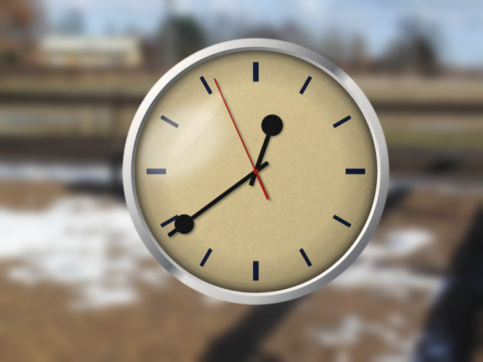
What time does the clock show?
12:38:56
